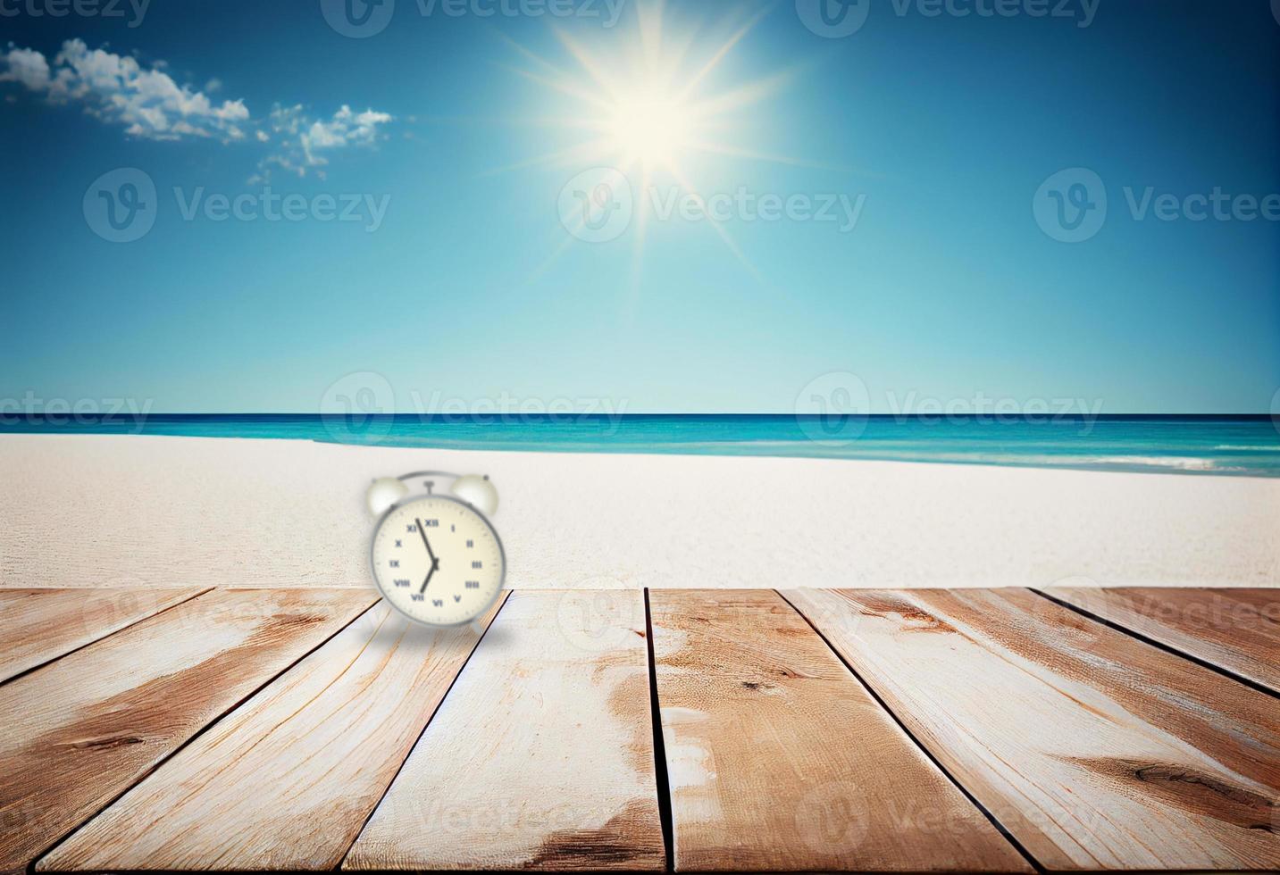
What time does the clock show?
6:57
